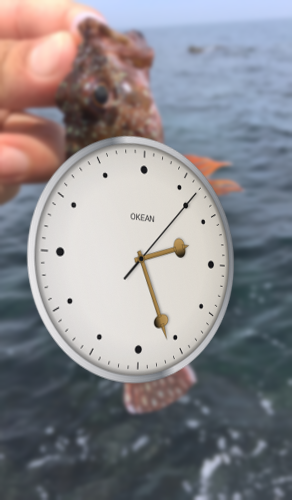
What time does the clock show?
2:26:07
